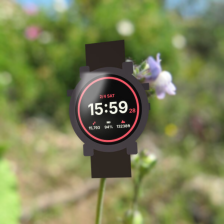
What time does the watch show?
15:59
